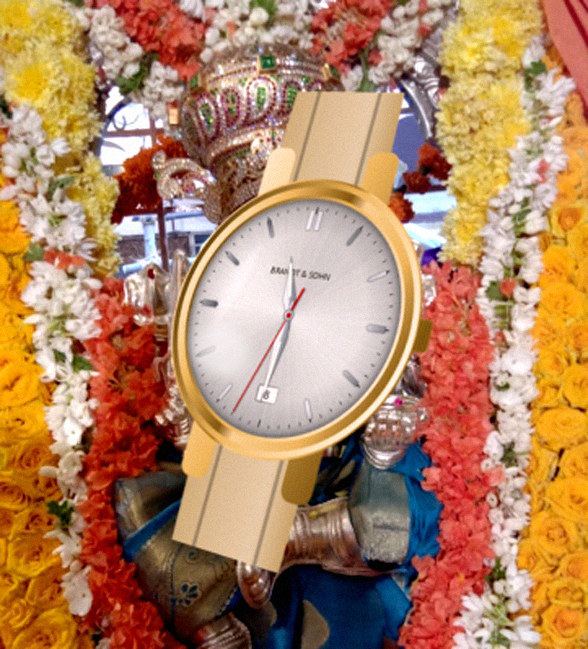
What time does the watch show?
11:30:33
